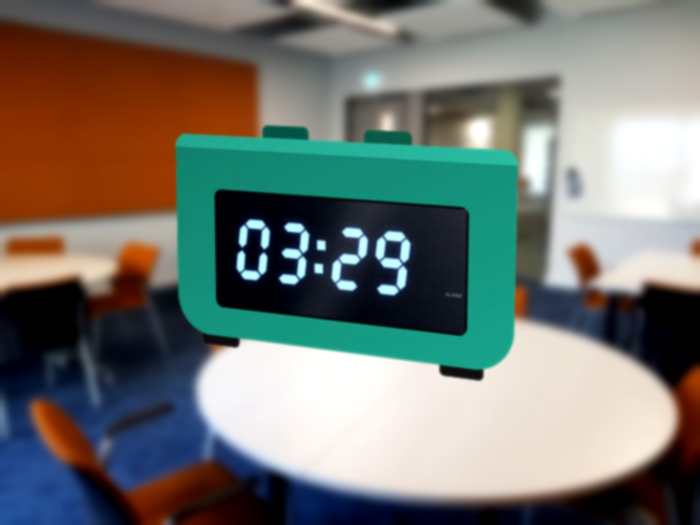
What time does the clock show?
3:29
